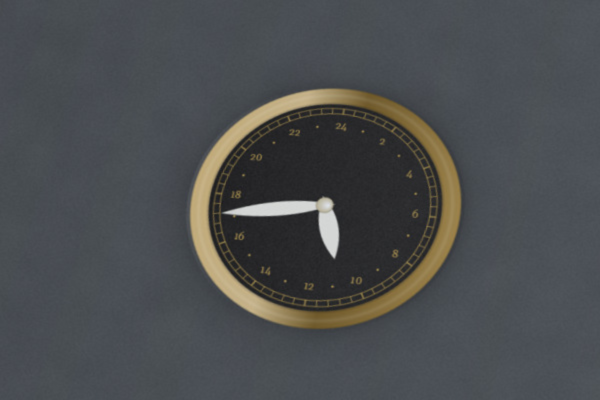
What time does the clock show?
10:43
